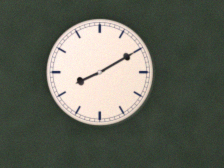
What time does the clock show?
8:10
